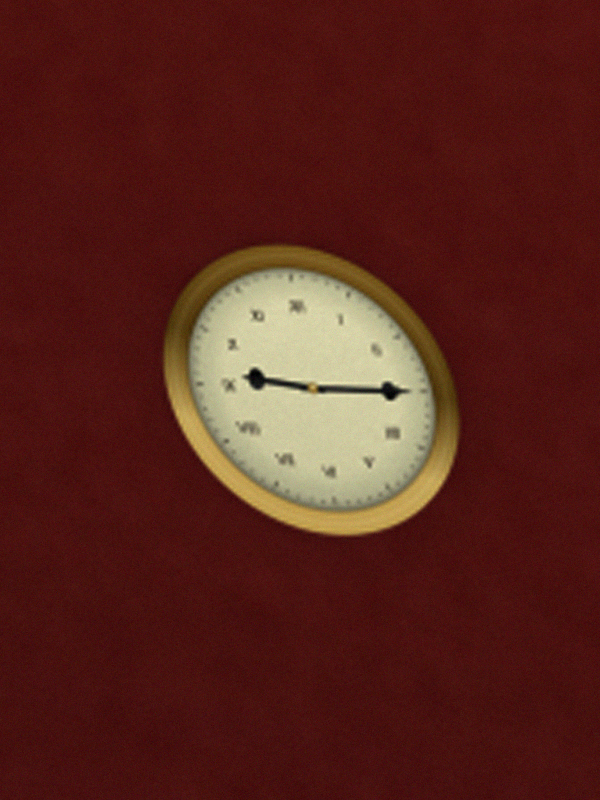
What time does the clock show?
9:15
